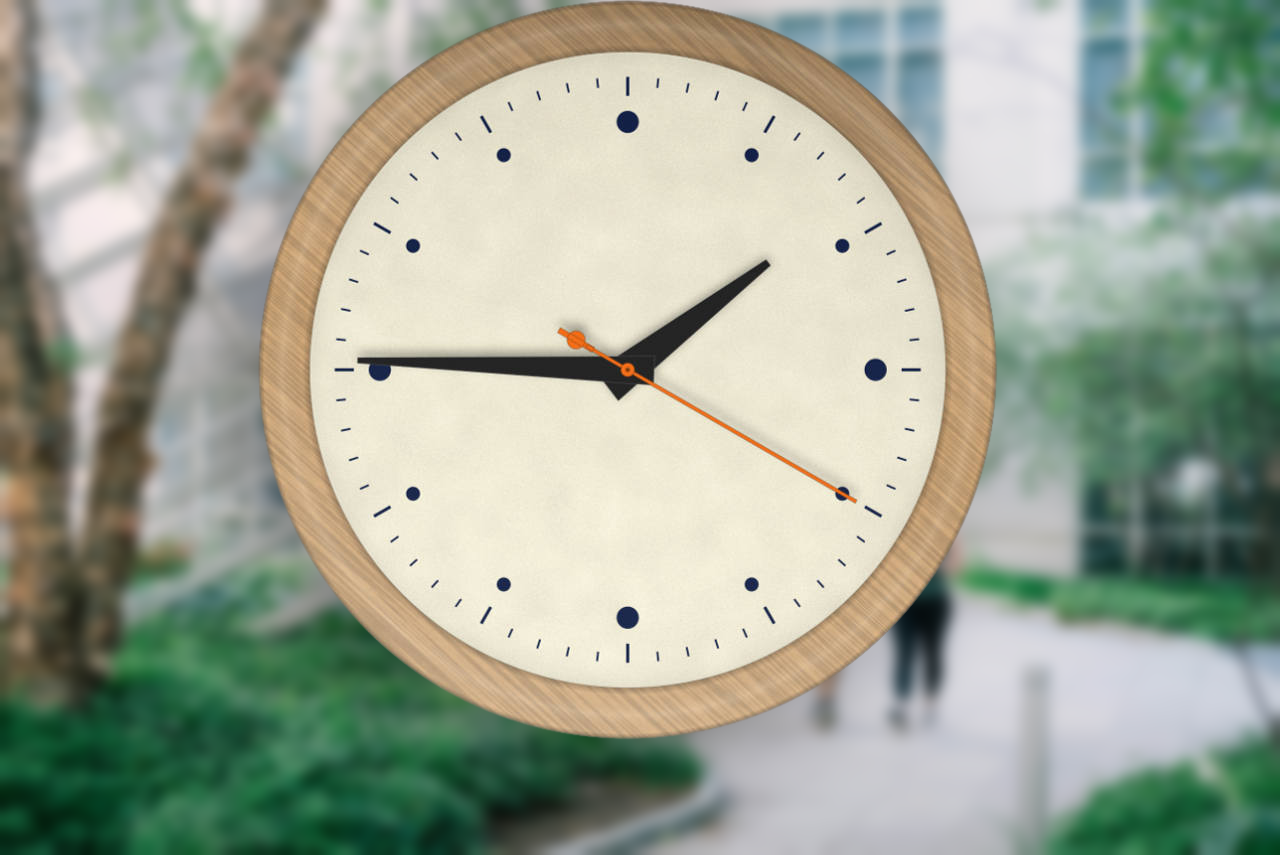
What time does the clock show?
1:45:20
